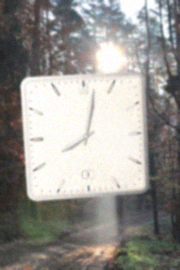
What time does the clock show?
8:02
